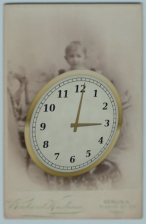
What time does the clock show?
3:01
